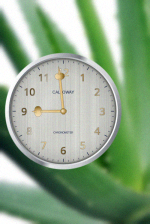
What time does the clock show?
8:59
